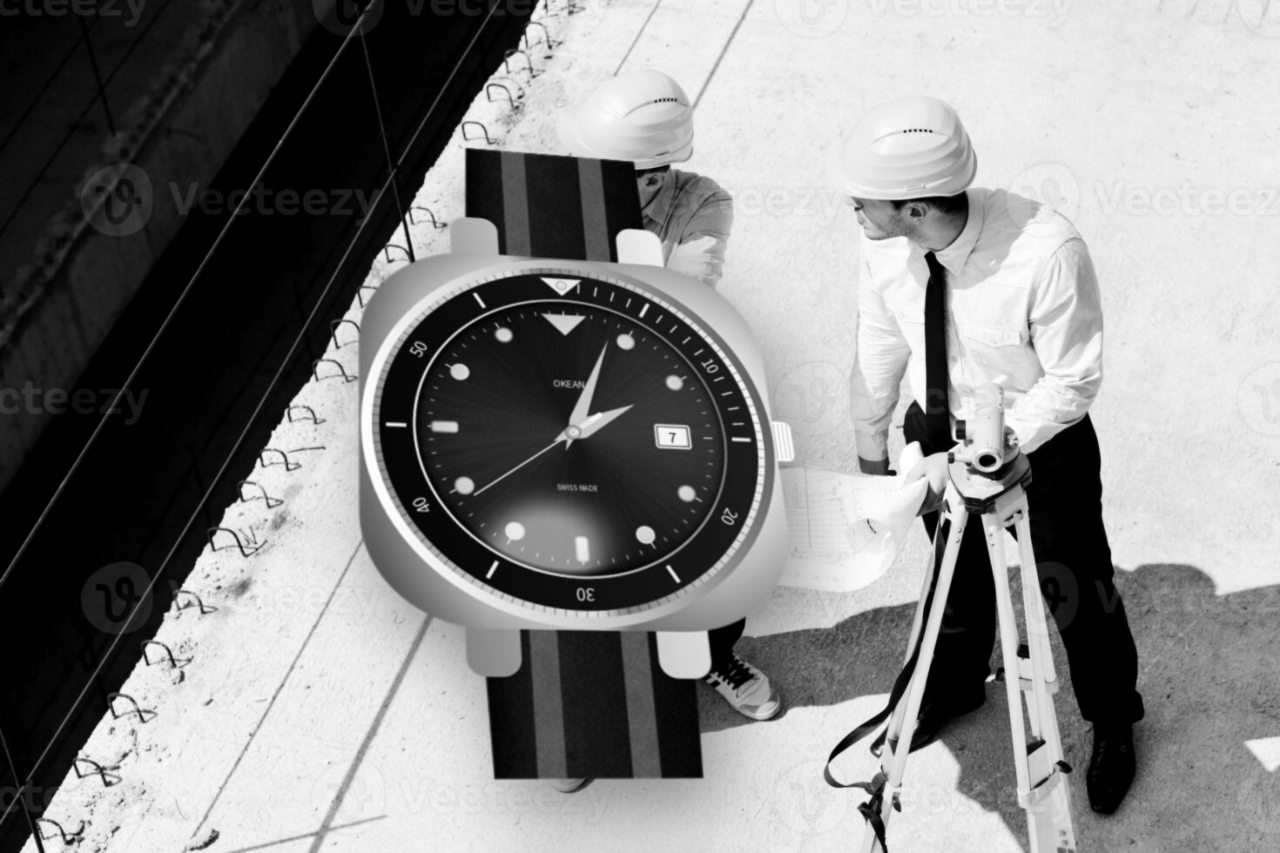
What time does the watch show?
2:03:39
